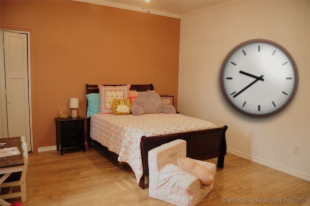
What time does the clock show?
9:39
